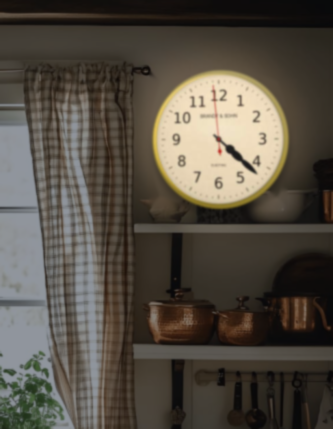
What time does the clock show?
4:21:59
